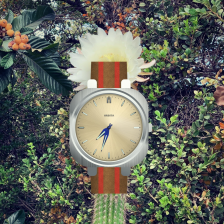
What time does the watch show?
7:33
